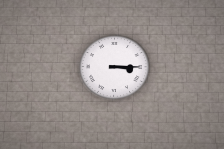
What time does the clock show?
3:15
